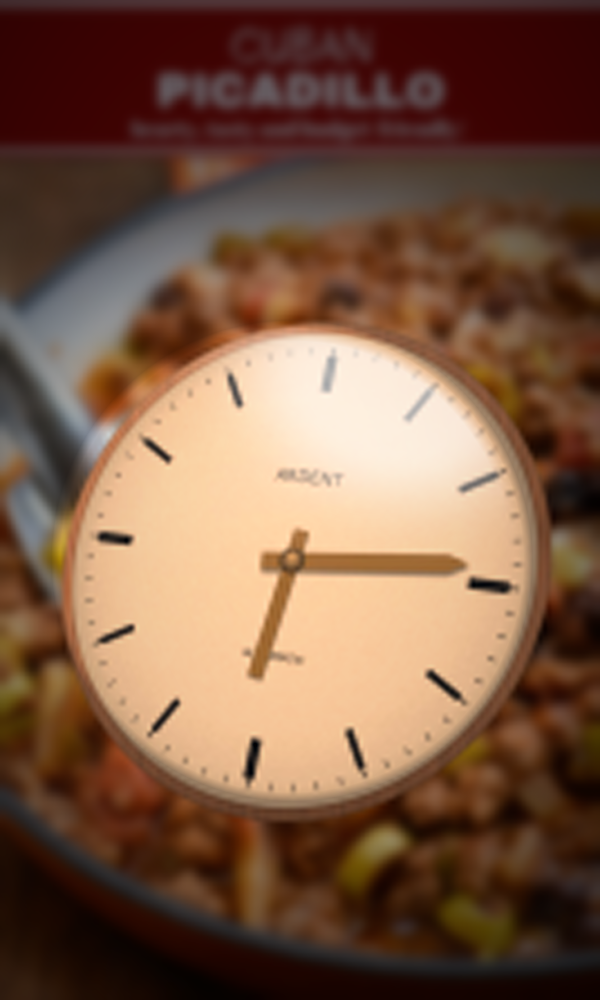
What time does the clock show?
6:14
